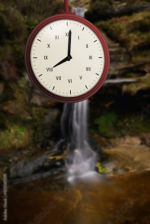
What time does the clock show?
8:01
